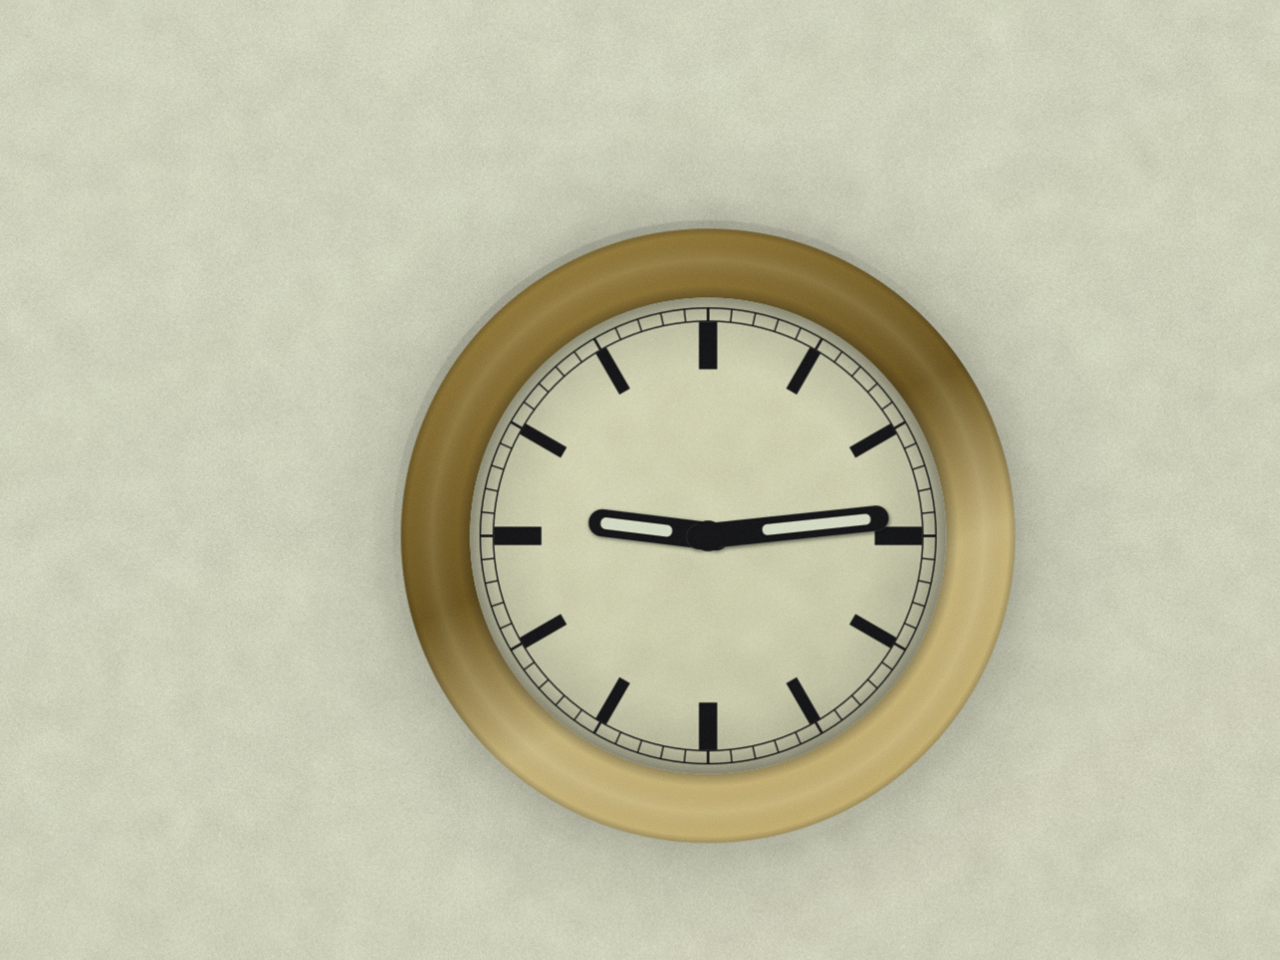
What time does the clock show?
9:14
